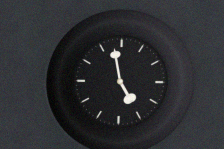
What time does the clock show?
4:58
